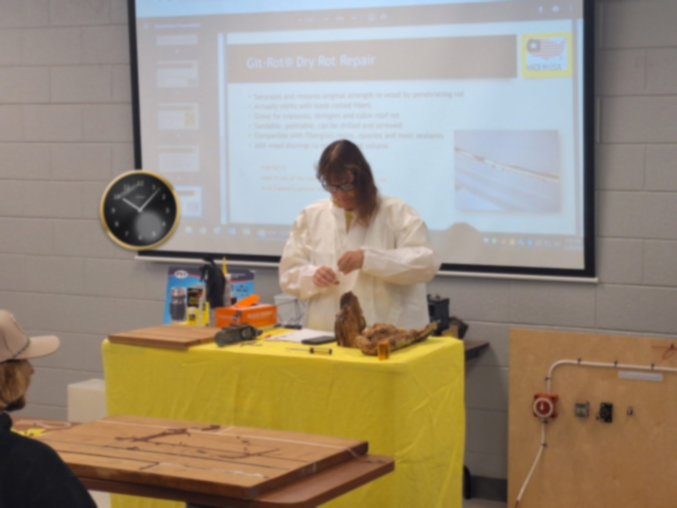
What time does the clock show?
10:07
